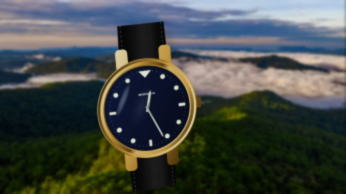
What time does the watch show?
12:26
